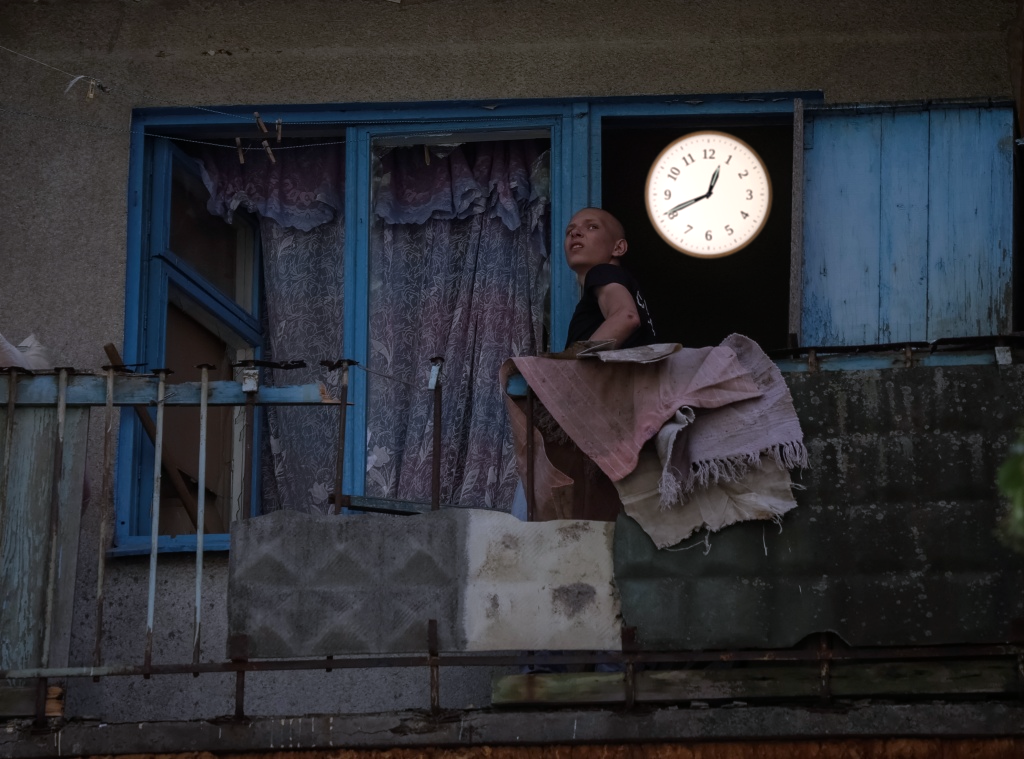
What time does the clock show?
12:41
